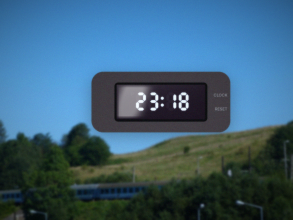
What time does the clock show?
23:18
